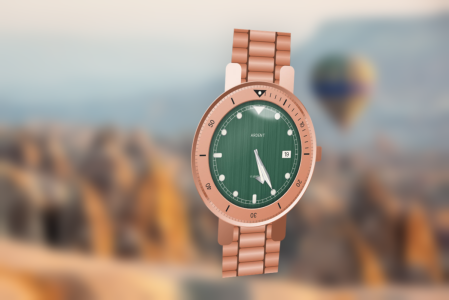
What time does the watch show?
5:25
